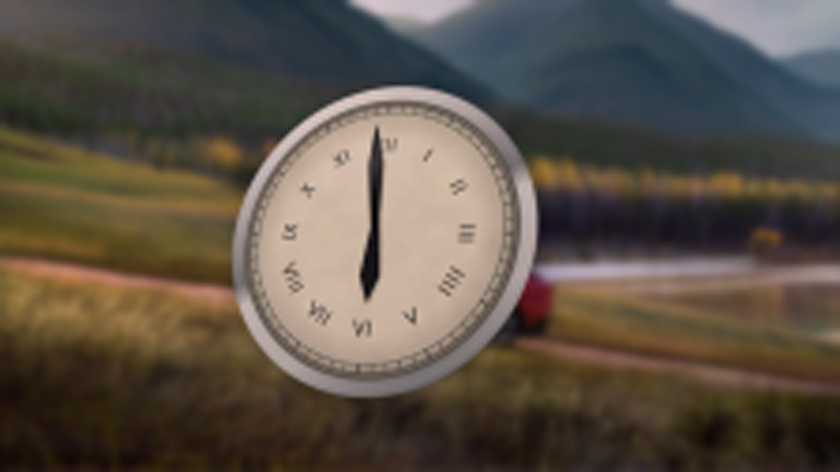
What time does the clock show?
5:59
